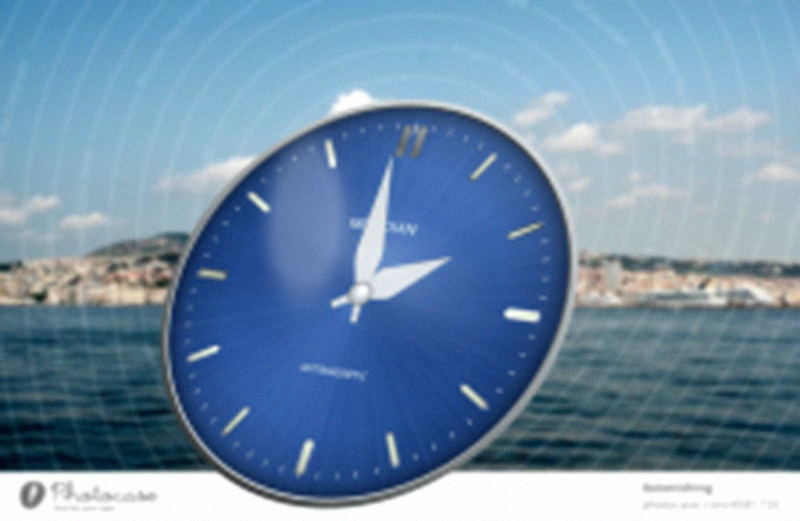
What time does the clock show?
1:59
